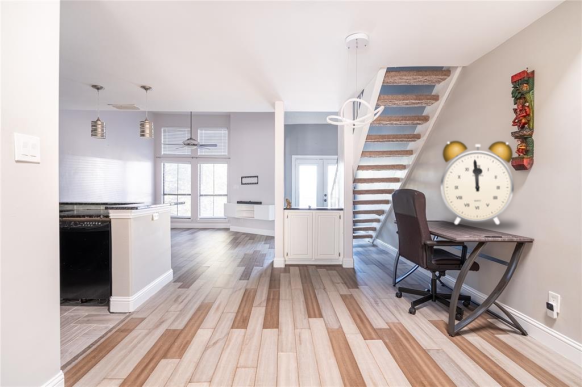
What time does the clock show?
11:59
